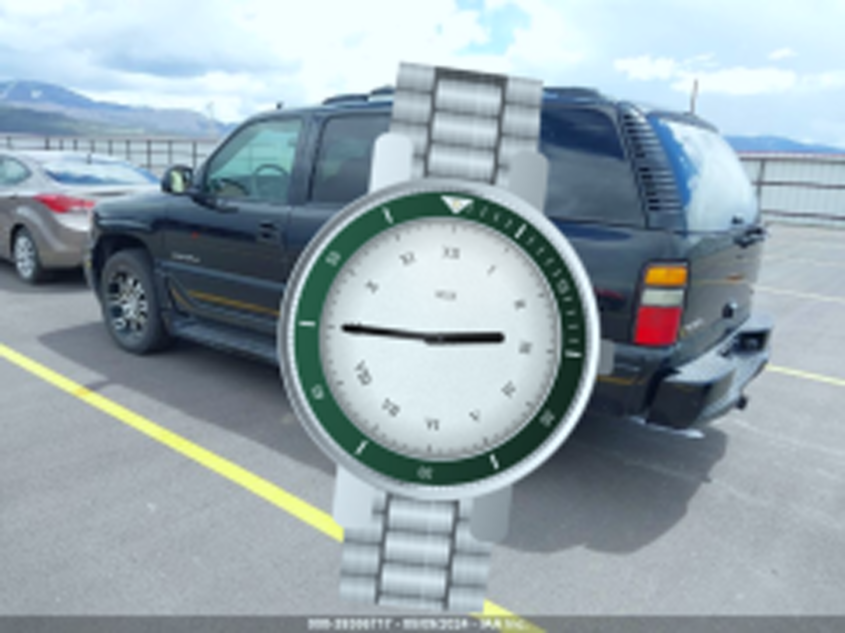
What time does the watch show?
2:45
